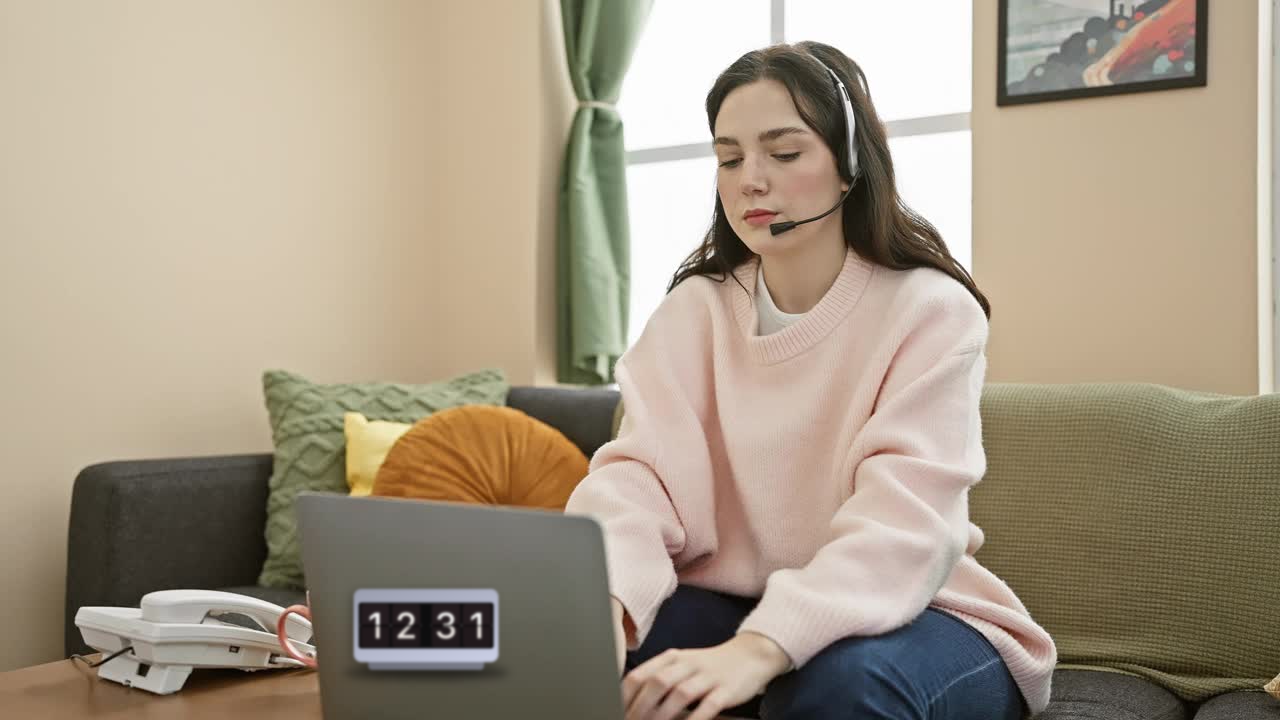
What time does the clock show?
12:31
